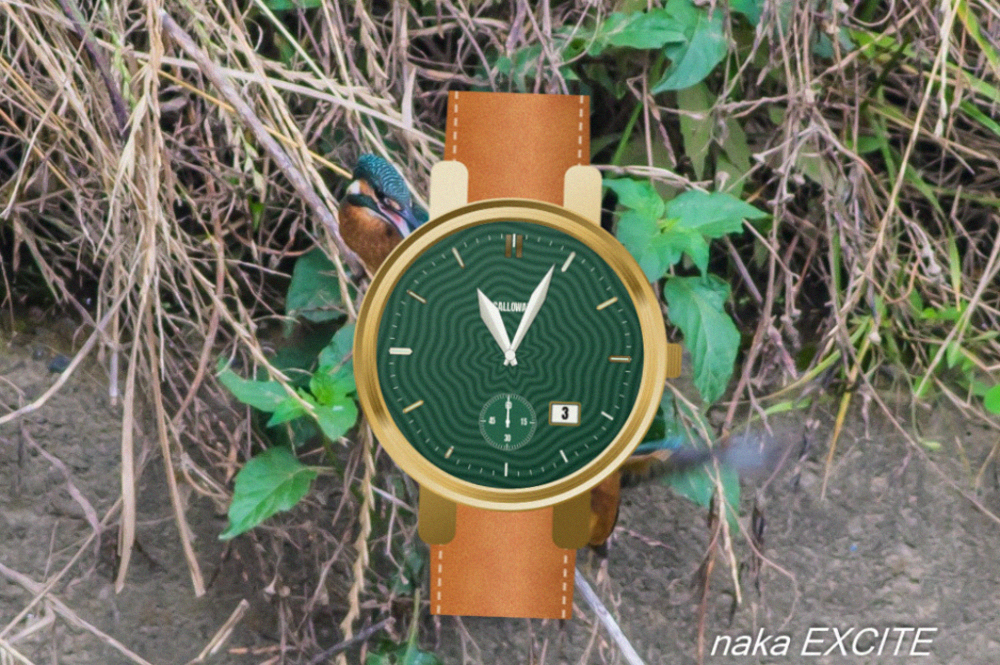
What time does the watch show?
11:04
